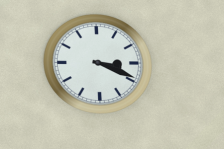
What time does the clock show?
3:19
